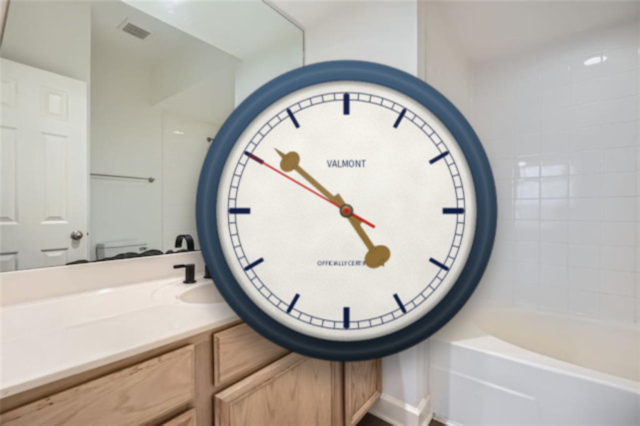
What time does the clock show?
4:51:50
